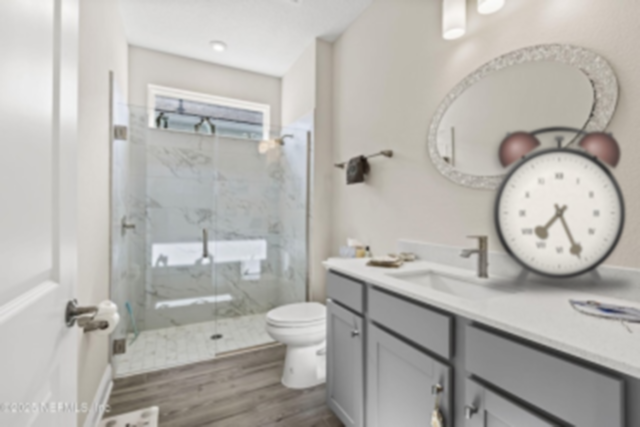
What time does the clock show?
7:26
